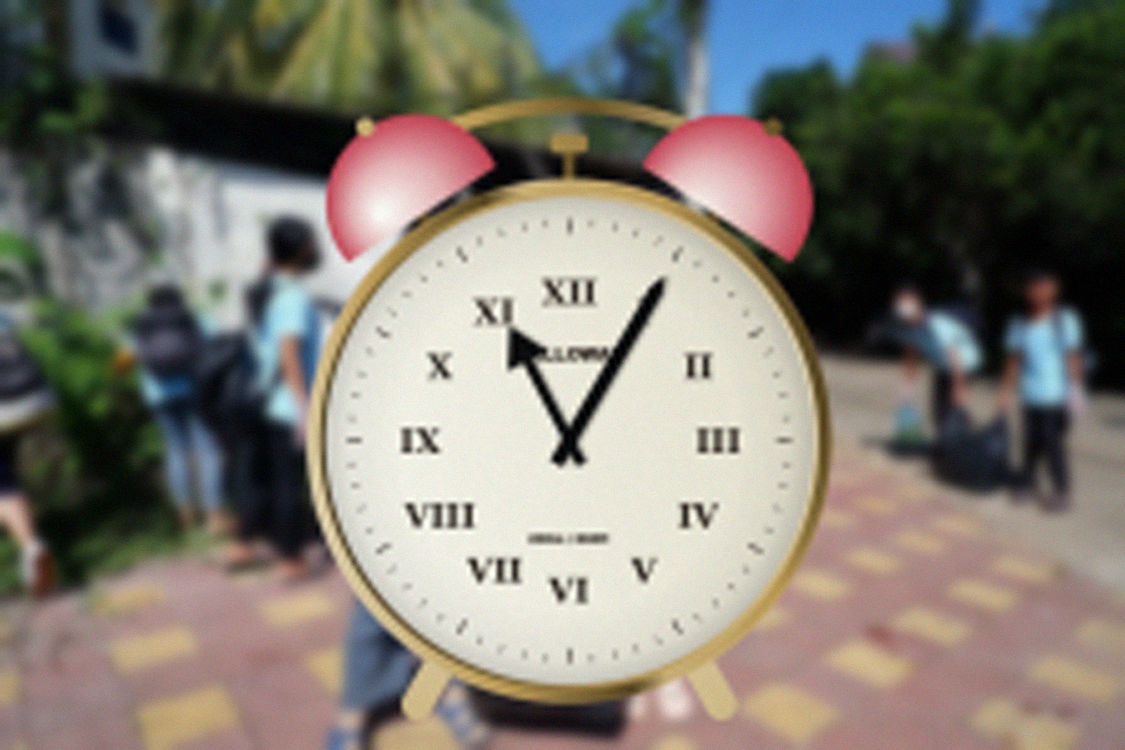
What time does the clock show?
11:05
